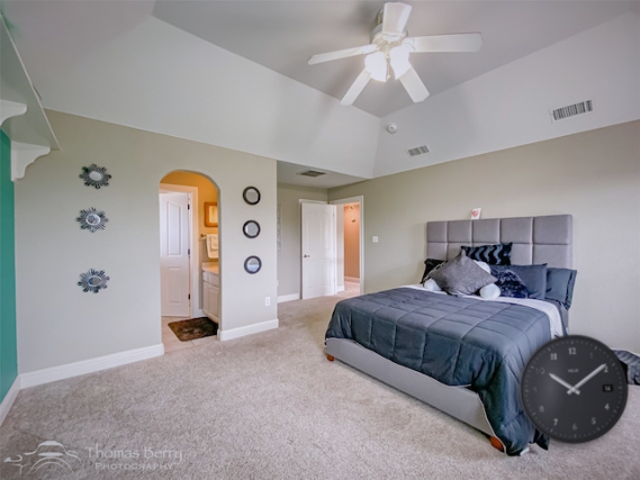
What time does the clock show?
10:09
